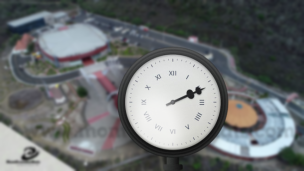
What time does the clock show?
2:11
